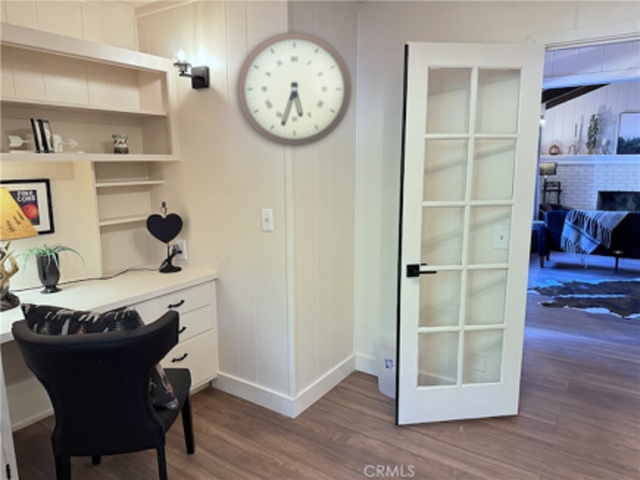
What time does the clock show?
5:33
